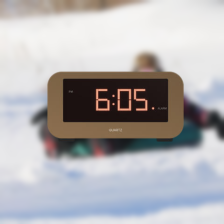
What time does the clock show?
6:05
